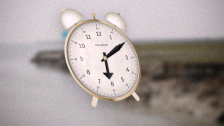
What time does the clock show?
6:10
